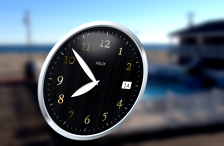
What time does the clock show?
7:52
